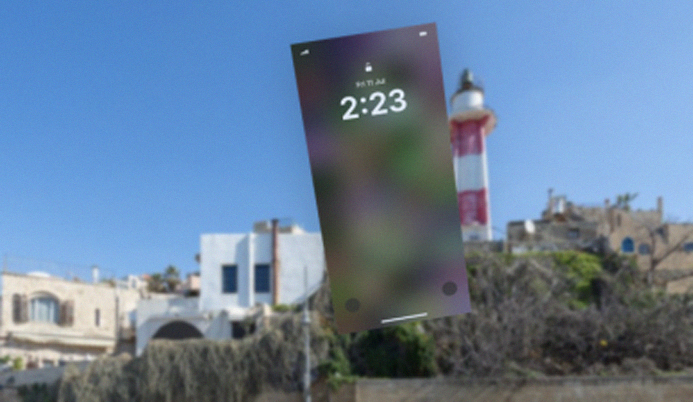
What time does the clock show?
2:23
